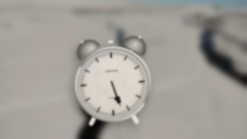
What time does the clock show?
5:27
